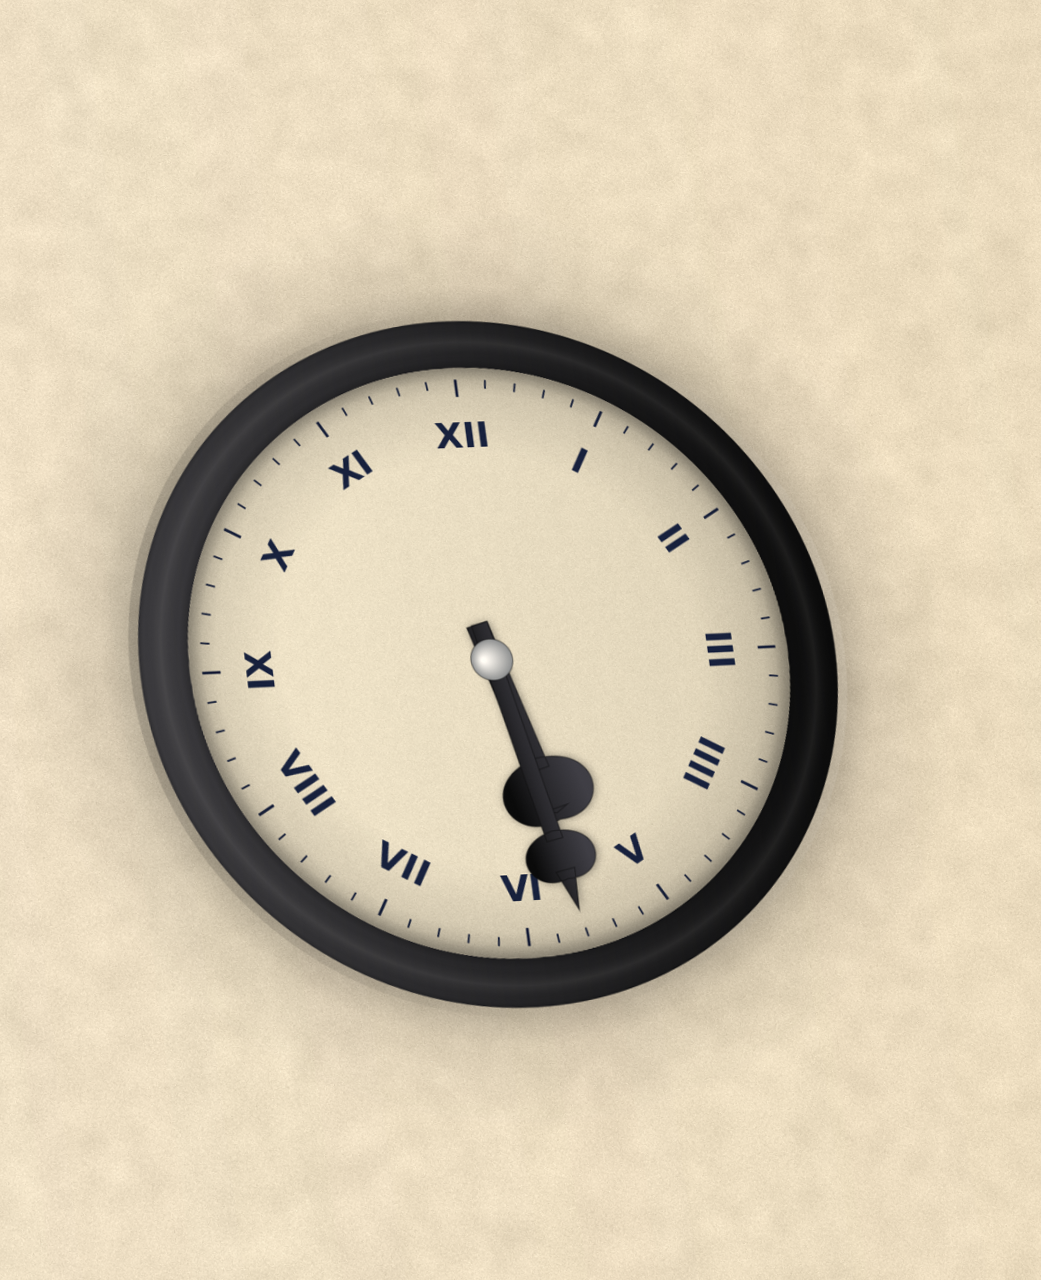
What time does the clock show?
5:28
